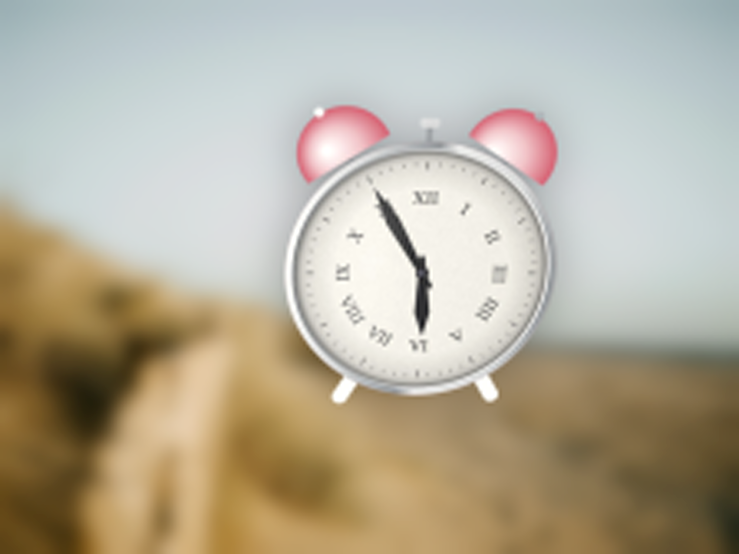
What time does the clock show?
5:55
